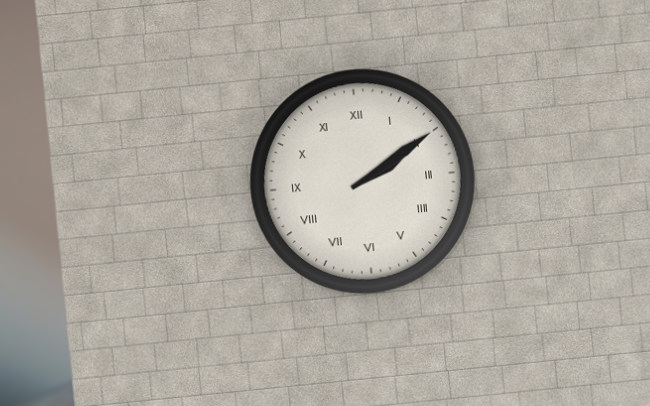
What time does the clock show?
2:10
